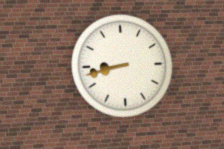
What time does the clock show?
8:43
